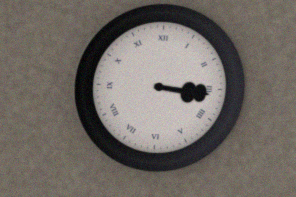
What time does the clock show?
3:16
